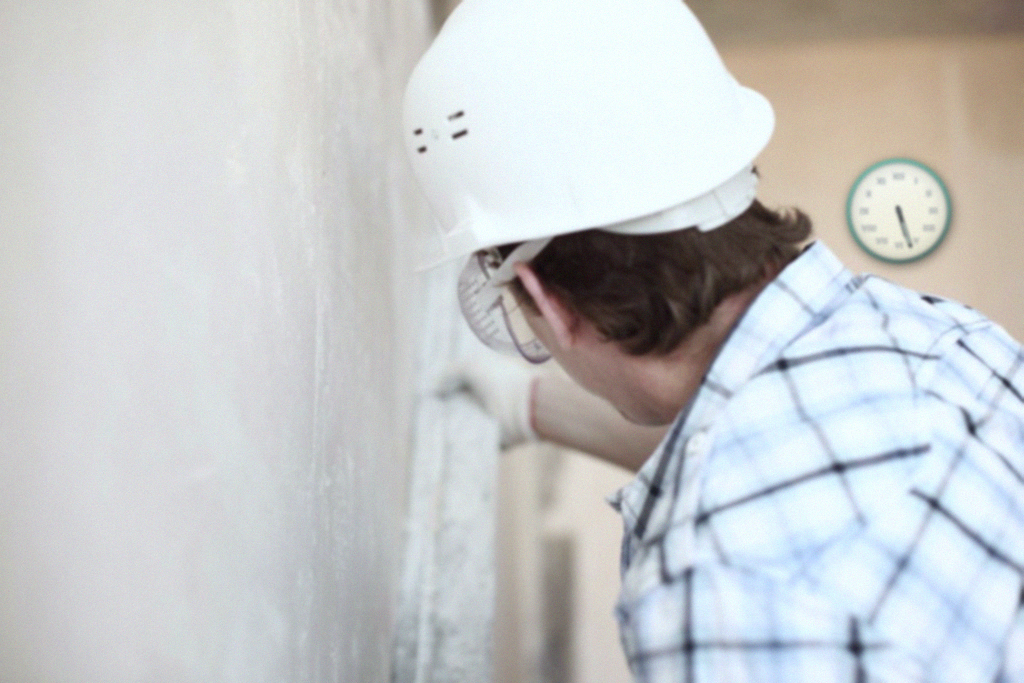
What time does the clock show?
5:27
